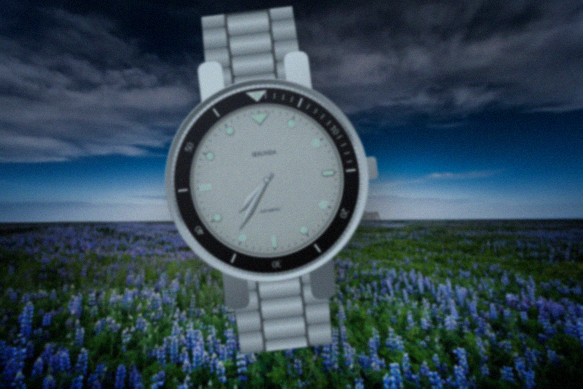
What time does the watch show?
7:36
